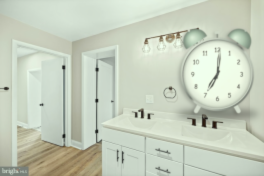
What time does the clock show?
7:01
